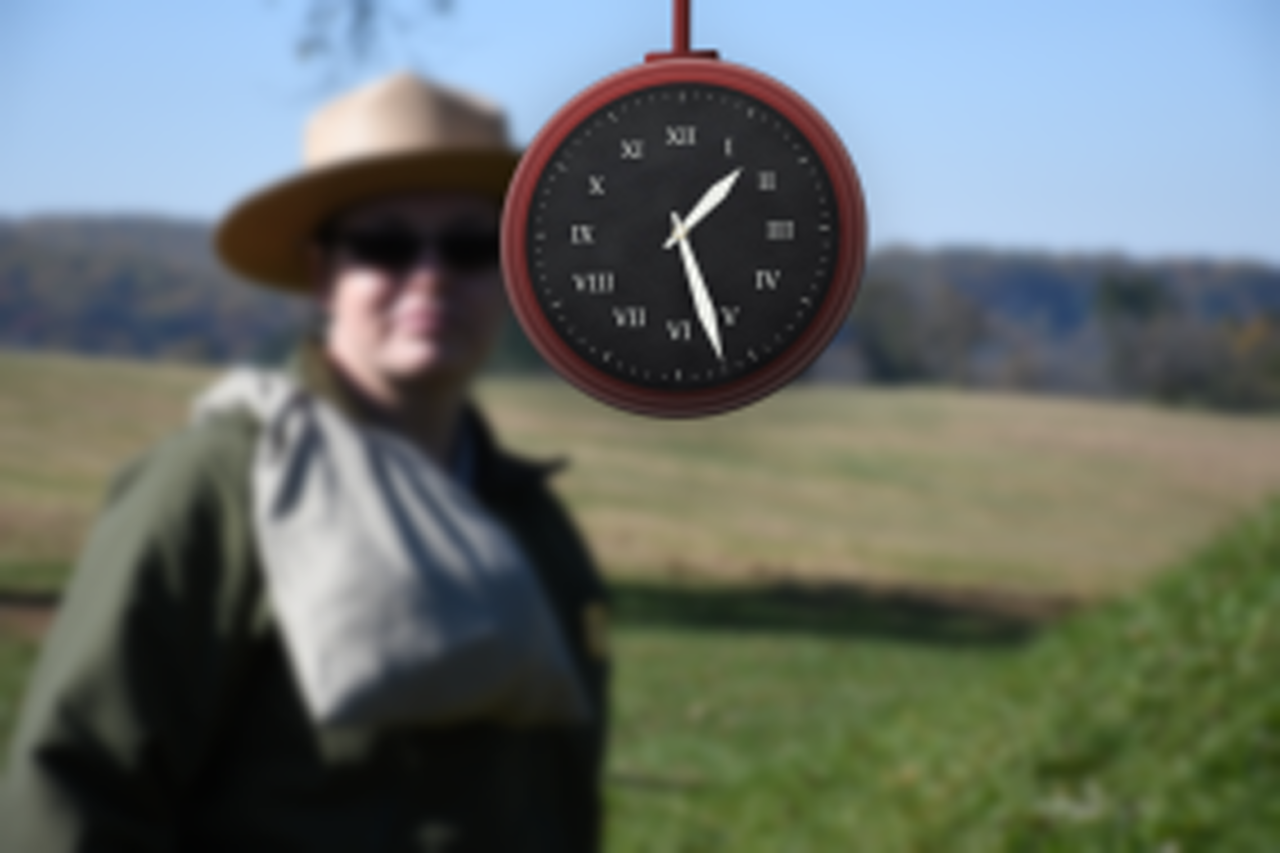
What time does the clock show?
1:27
